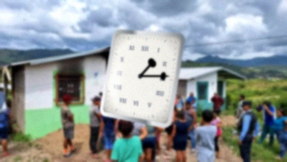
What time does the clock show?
1:14
